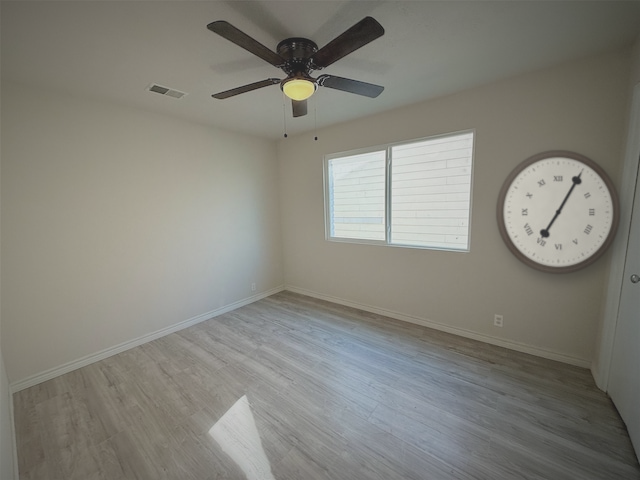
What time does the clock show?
7:05
